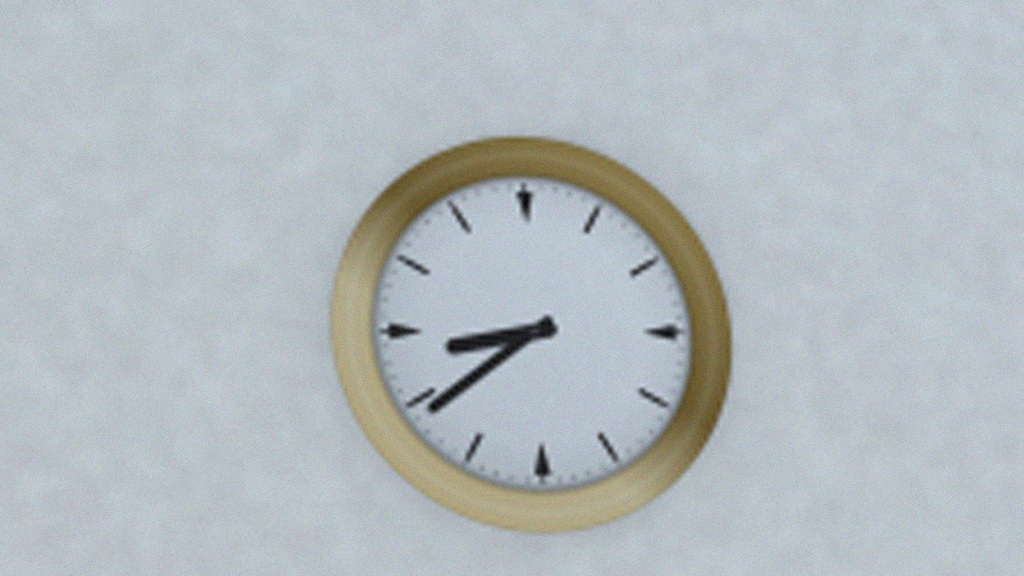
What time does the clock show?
8:39
